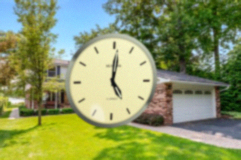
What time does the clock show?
5:01
